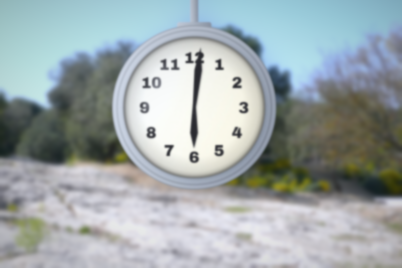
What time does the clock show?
6:01
